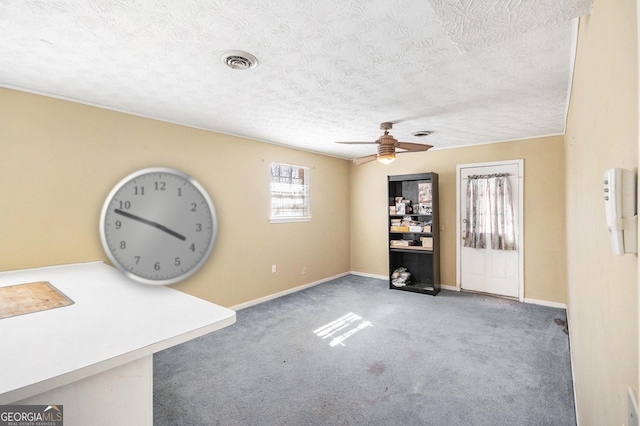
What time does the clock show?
3:48
